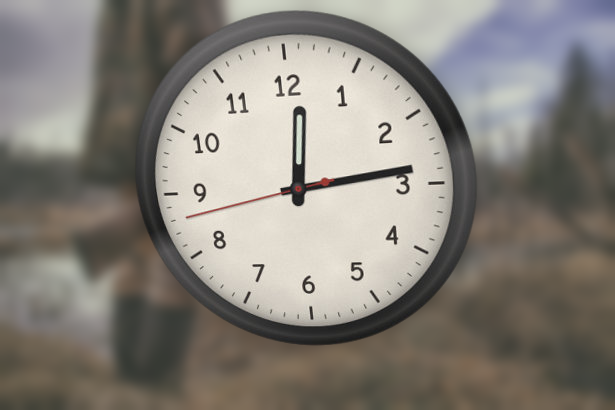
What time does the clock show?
12:13:43
